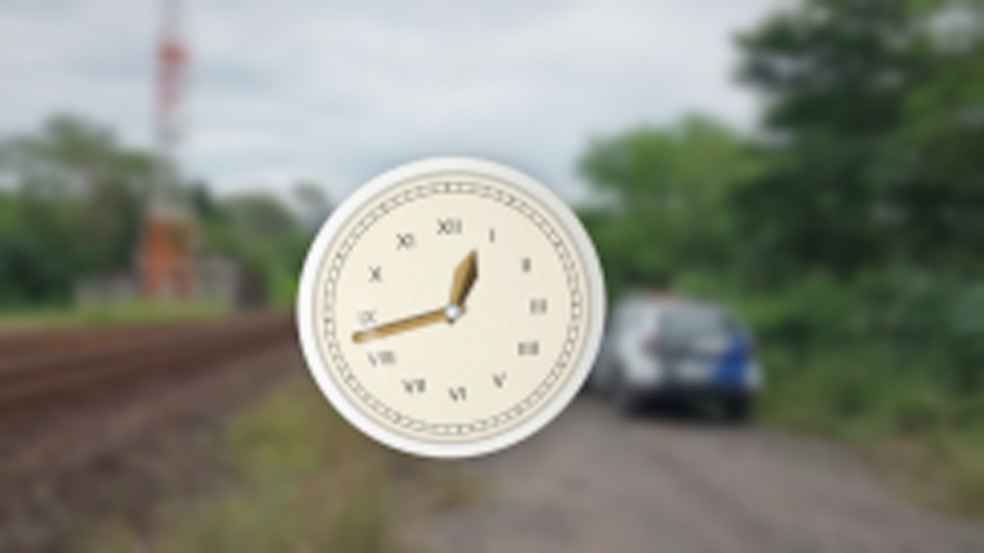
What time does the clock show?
12:43
